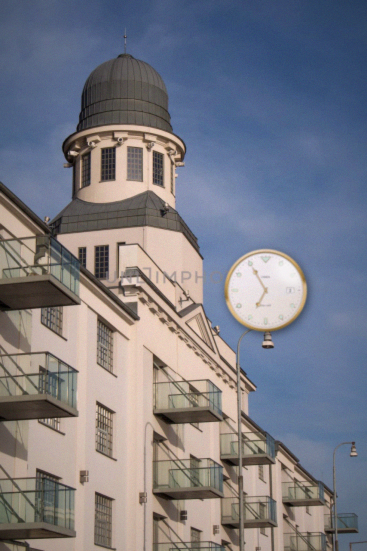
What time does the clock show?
6:55
